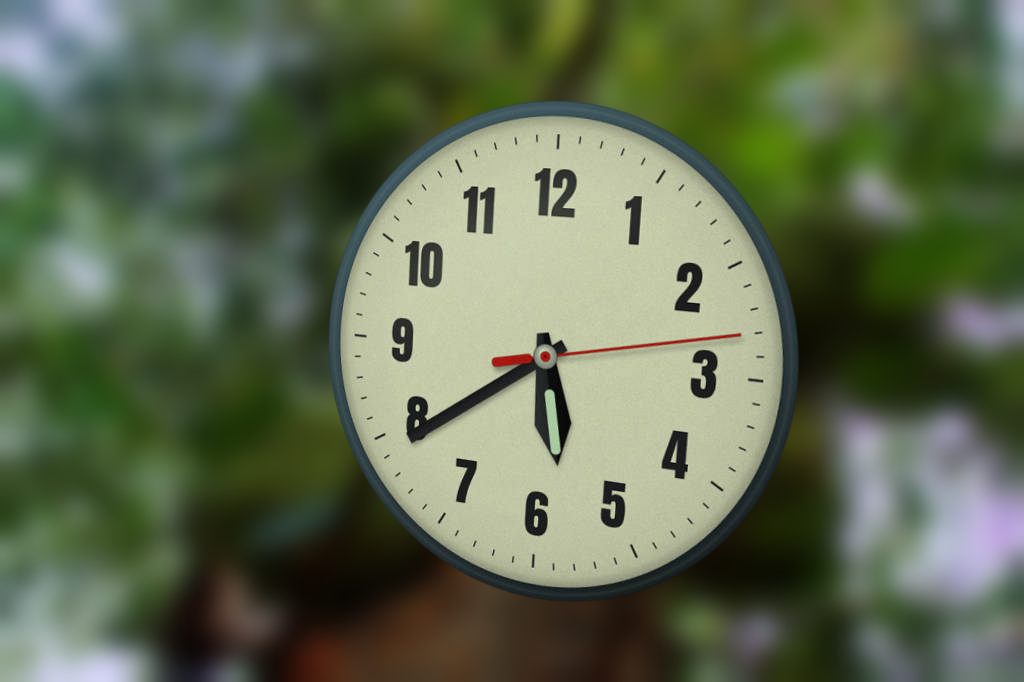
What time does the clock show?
5:39:13
